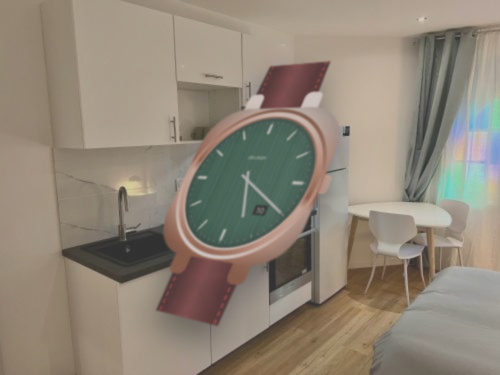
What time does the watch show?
5:20
